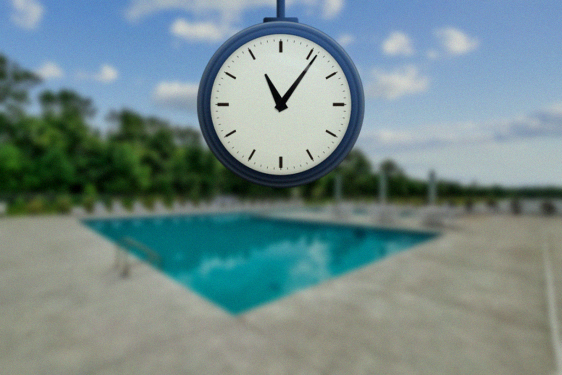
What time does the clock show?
11:06
